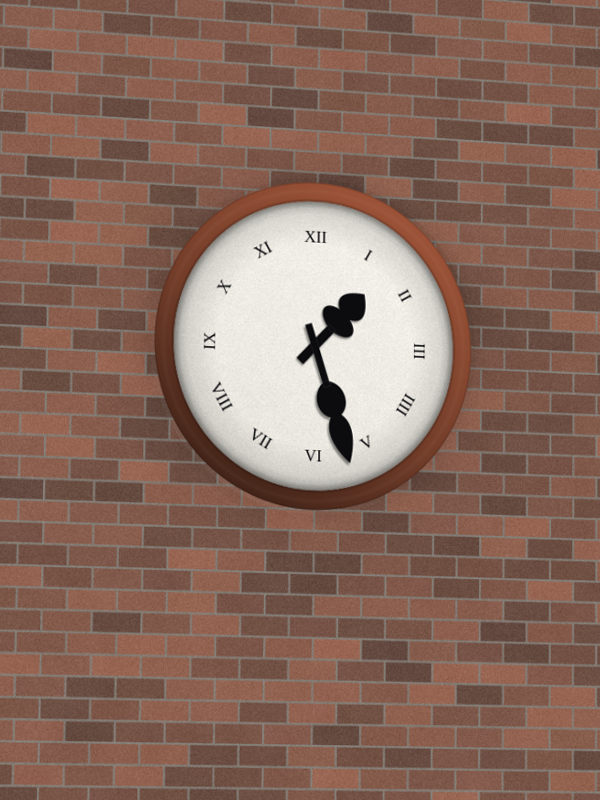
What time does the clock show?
1:27
